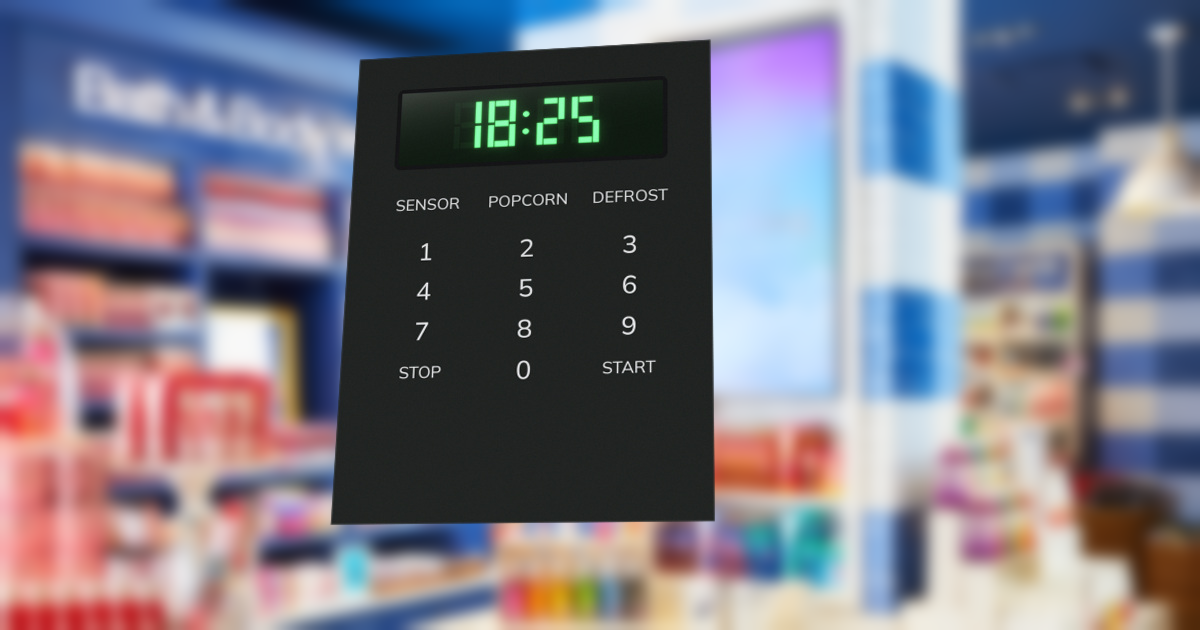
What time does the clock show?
18:25
